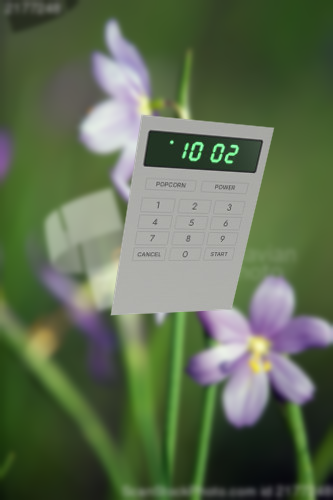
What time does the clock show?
10:02
